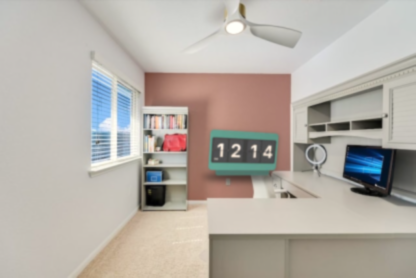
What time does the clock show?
12:14
